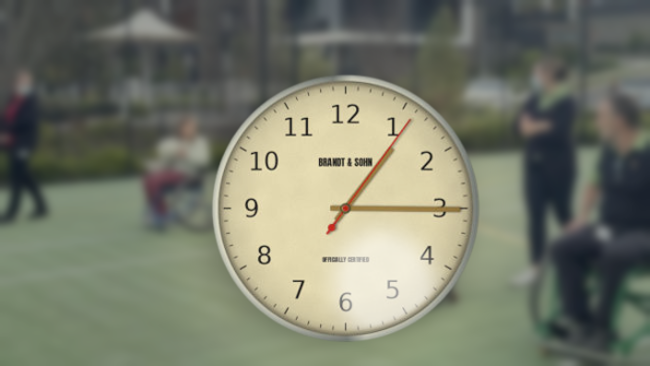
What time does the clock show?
1:15:06
